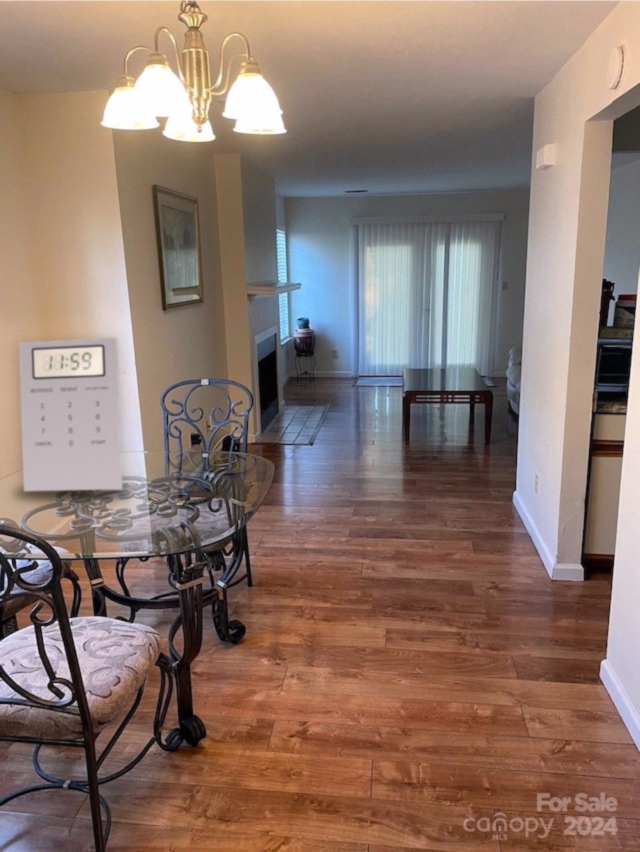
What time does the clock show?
11:59
